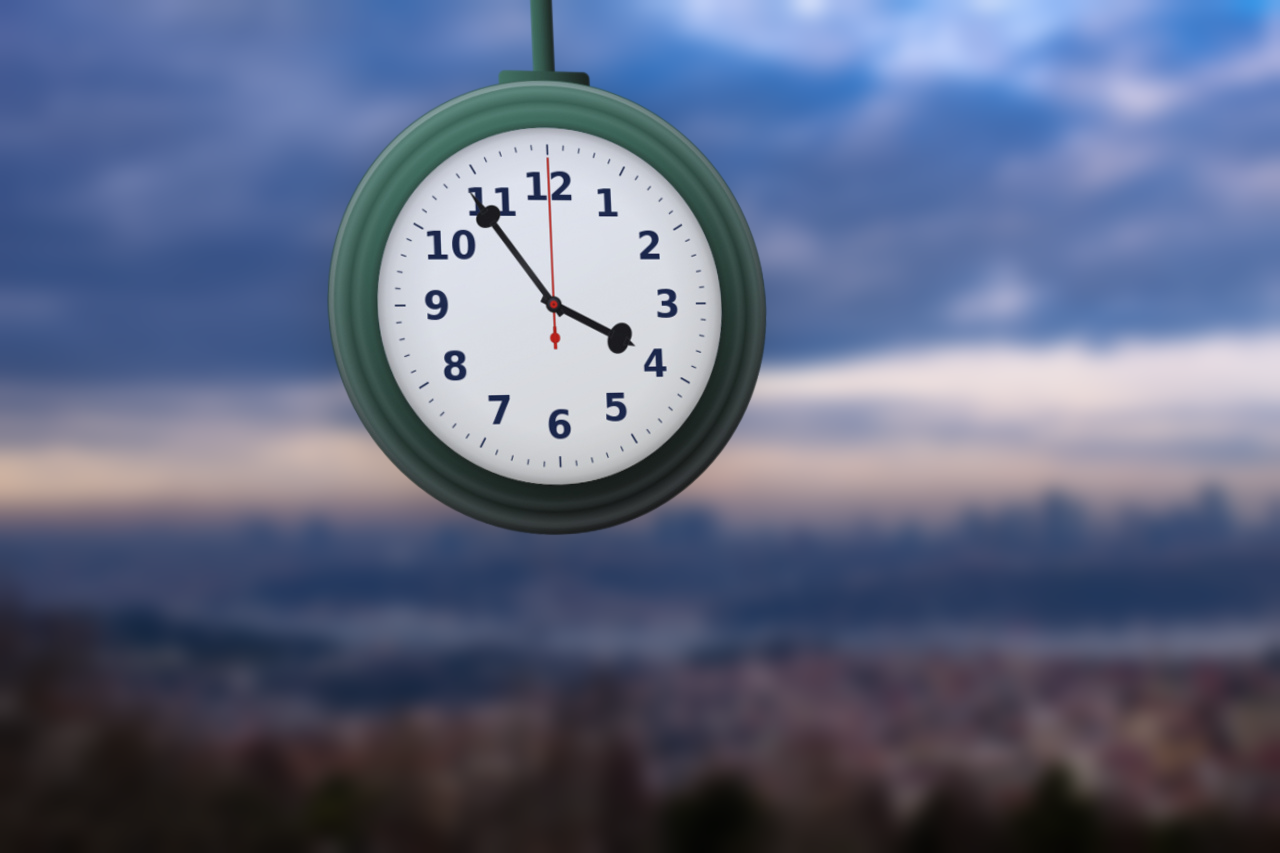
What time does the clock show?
3:54:00
